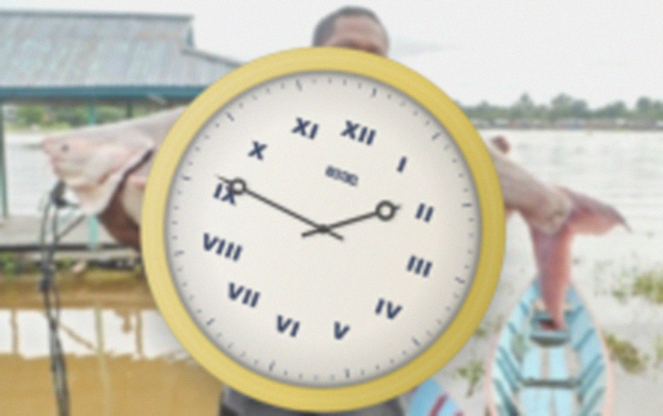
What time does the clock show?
1:46
